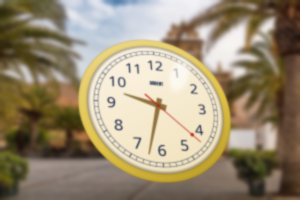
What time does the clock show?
9:32:22
